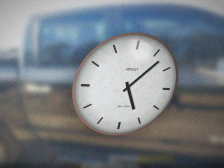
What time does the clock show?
5:07
